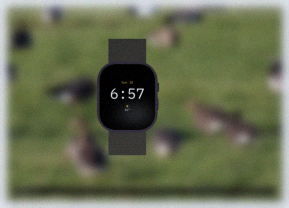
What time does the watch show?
6:57
